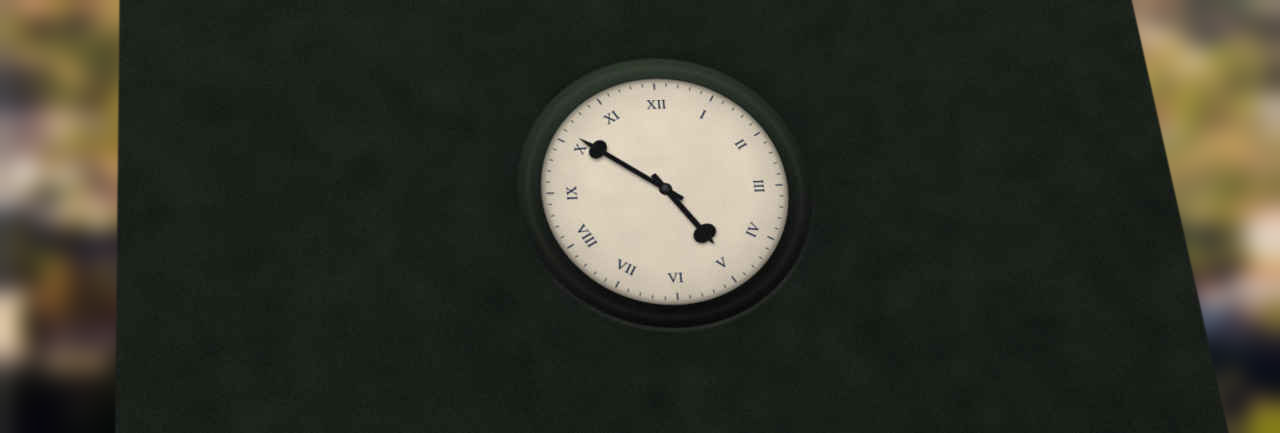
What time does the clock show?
4:51
